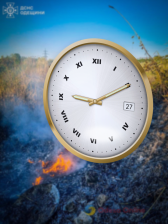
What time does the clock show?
9:10
